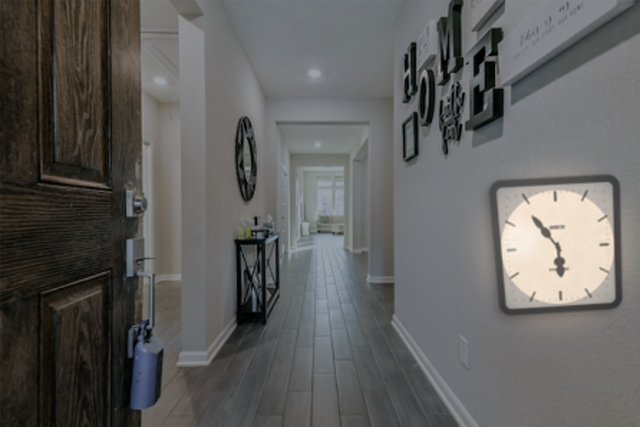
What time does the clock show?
5:54
